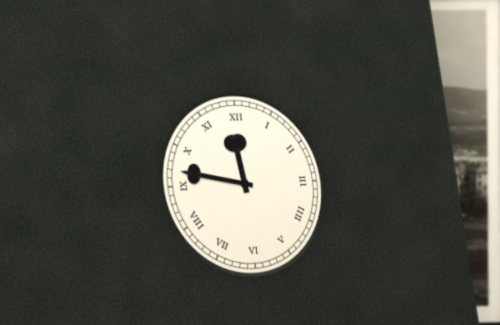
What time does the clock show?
11:47
